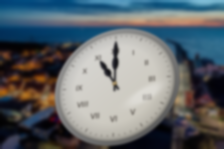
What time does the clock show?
11:00
